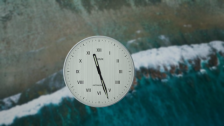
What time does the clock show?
11:27
